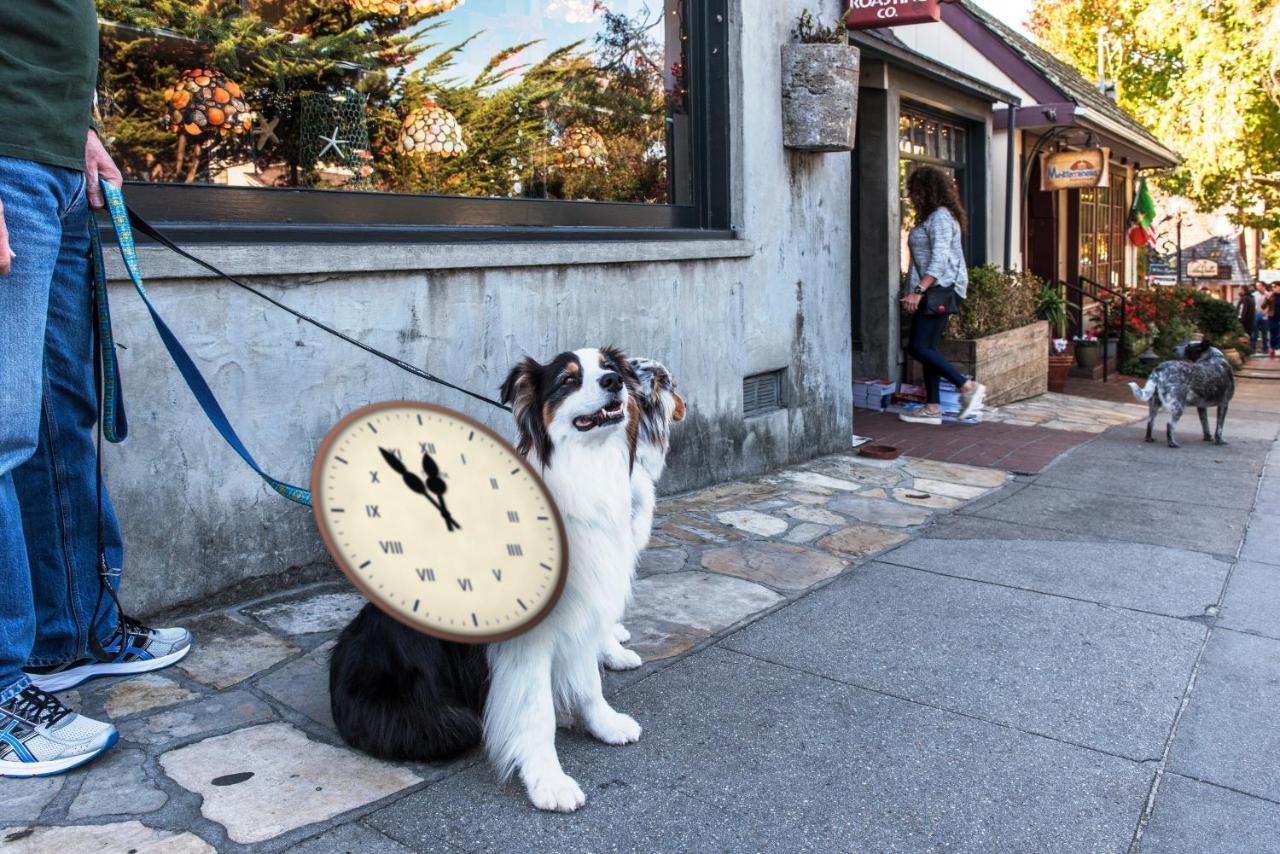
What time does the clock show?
11:54
